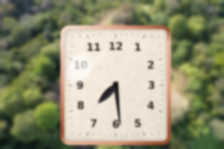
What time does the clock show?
7:29
